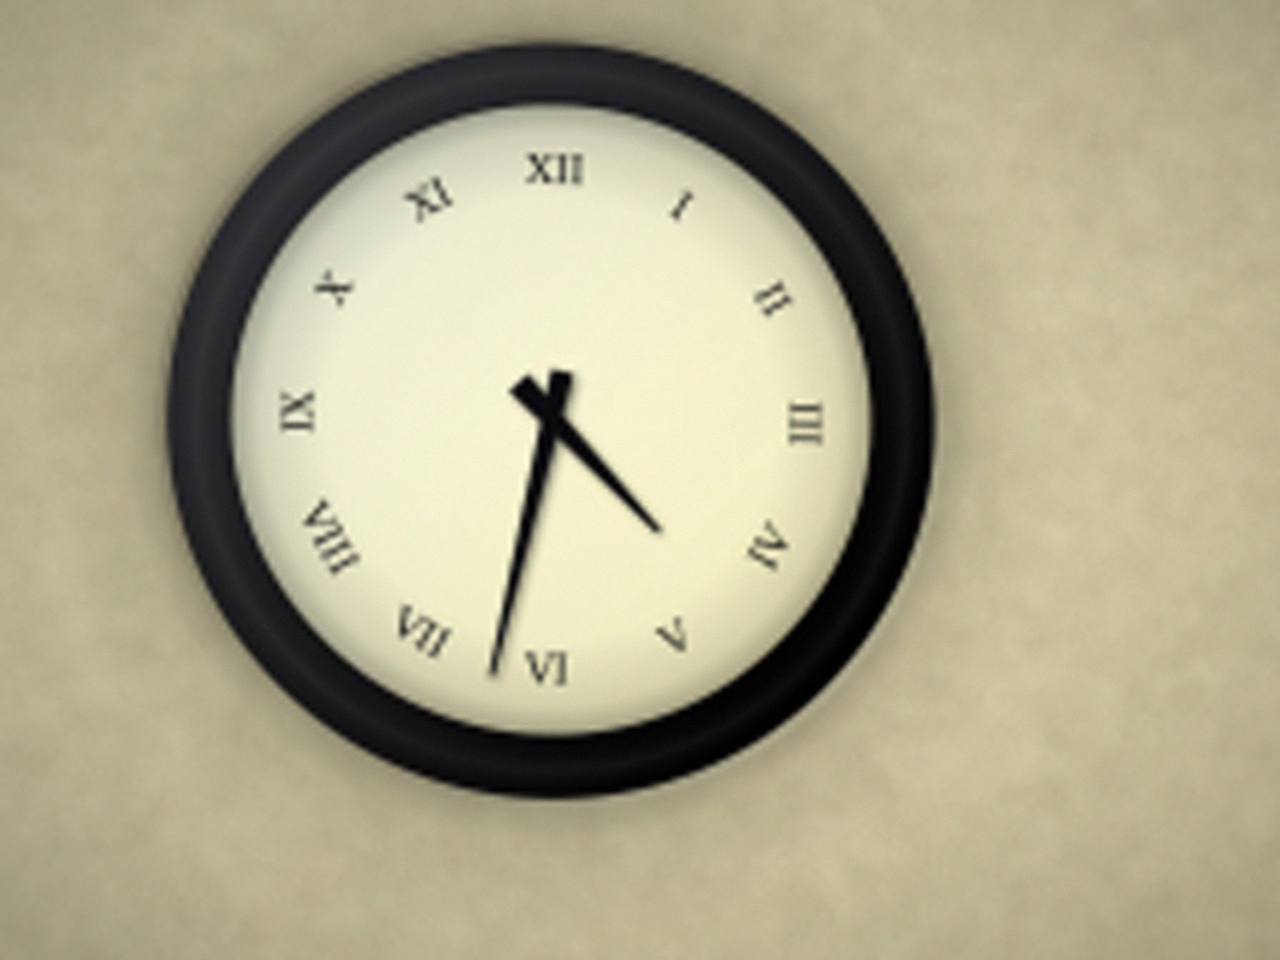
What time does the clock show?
4:32
